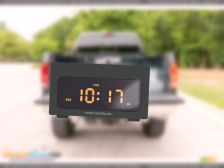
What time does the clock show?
10:17
